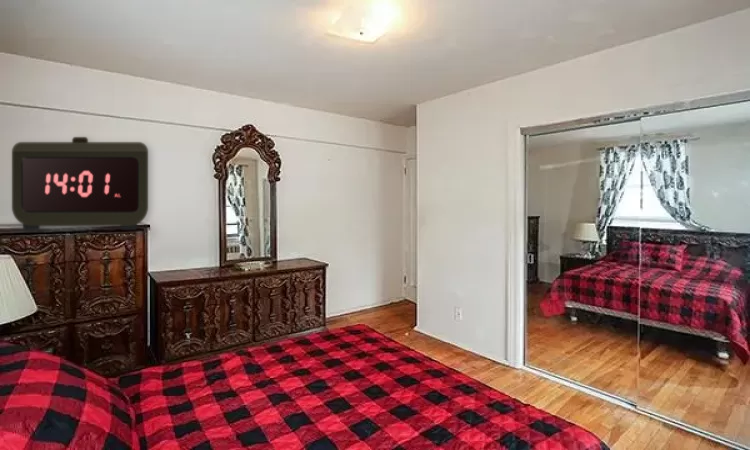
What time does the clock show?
14:01
